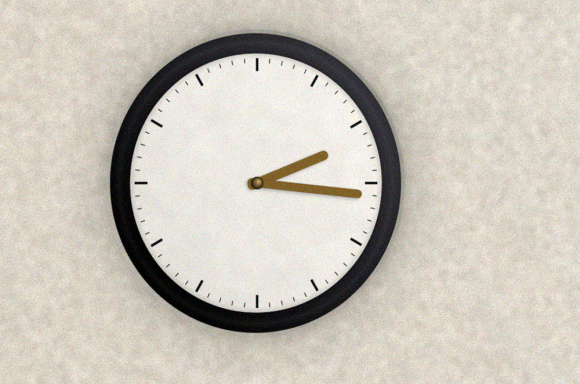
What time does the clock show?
2:16
